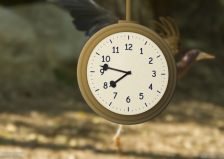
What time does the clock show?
7:47
